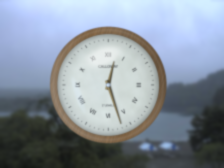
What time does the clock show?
12:27
